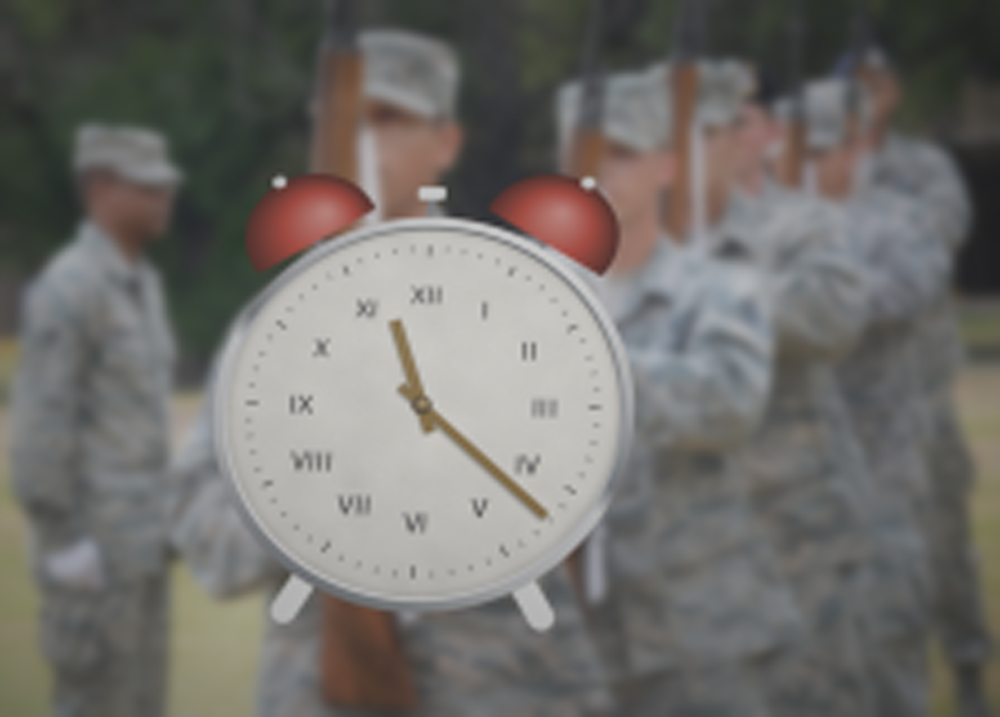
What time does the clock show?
11:22
